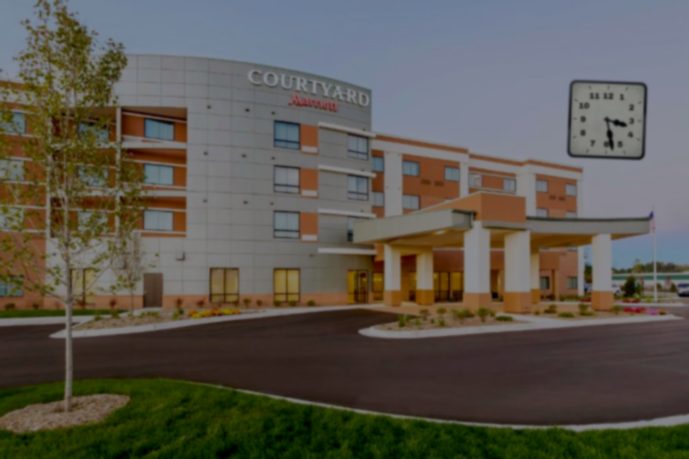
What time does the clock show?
3:28
